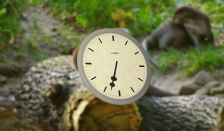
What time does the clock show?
6:33
